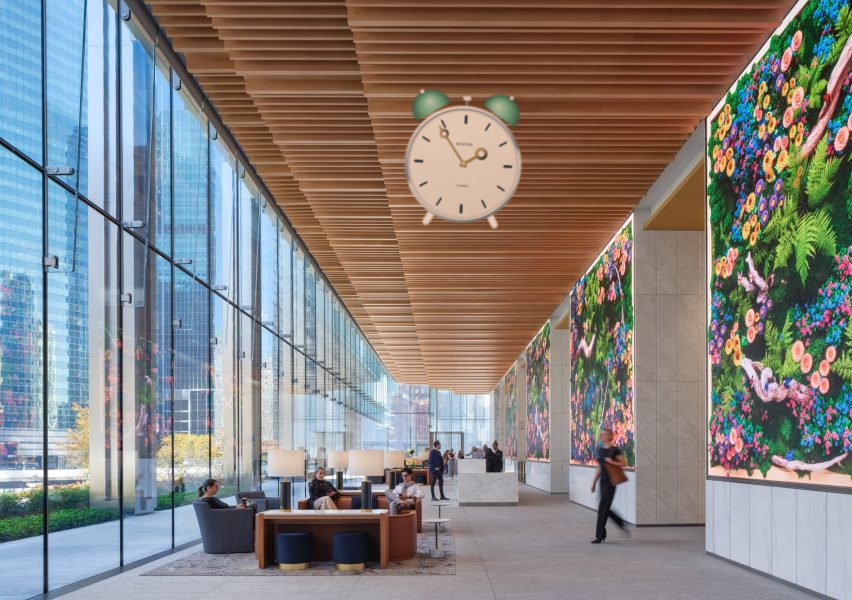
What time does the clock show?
1:54
